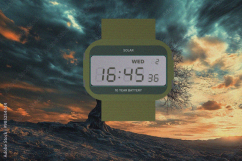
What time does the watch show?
16:45:36
